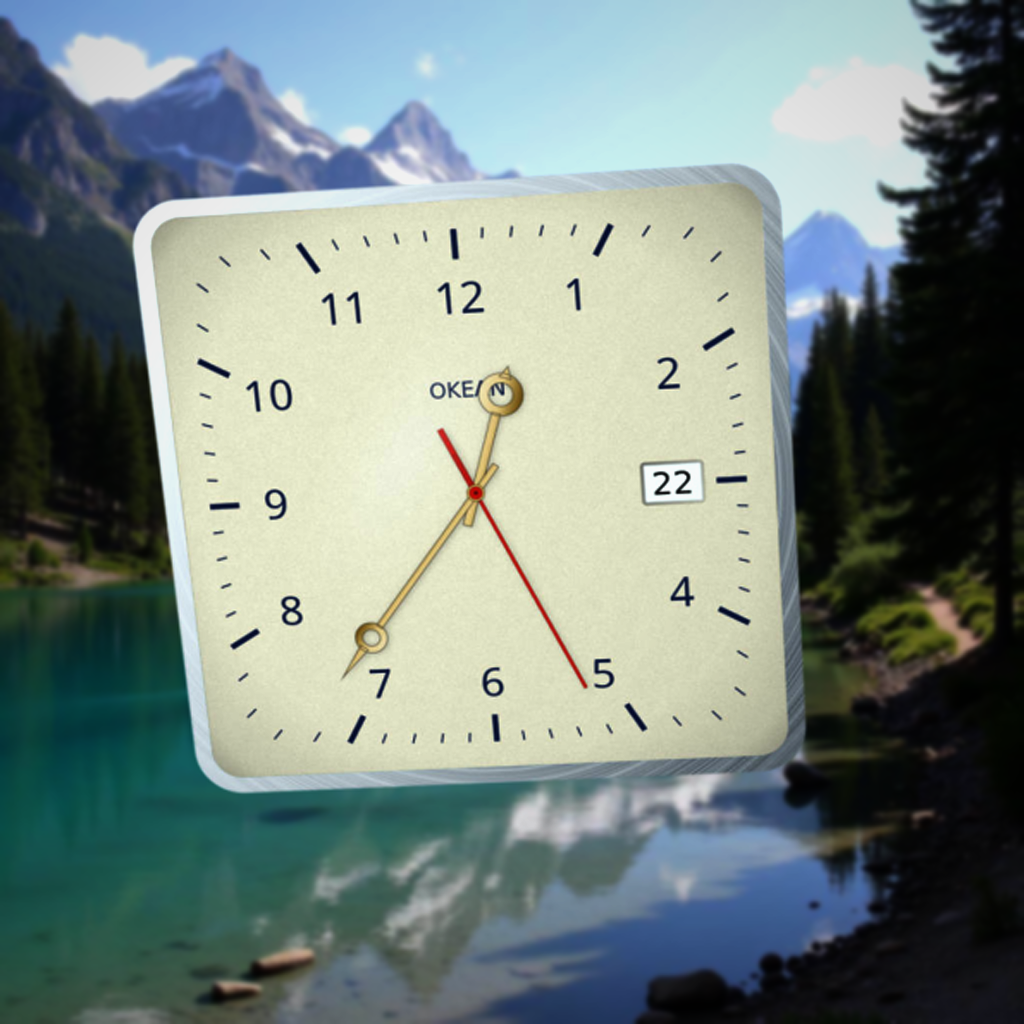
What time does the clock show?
12:36:26
